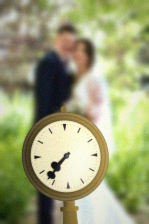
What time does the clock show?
7:37
